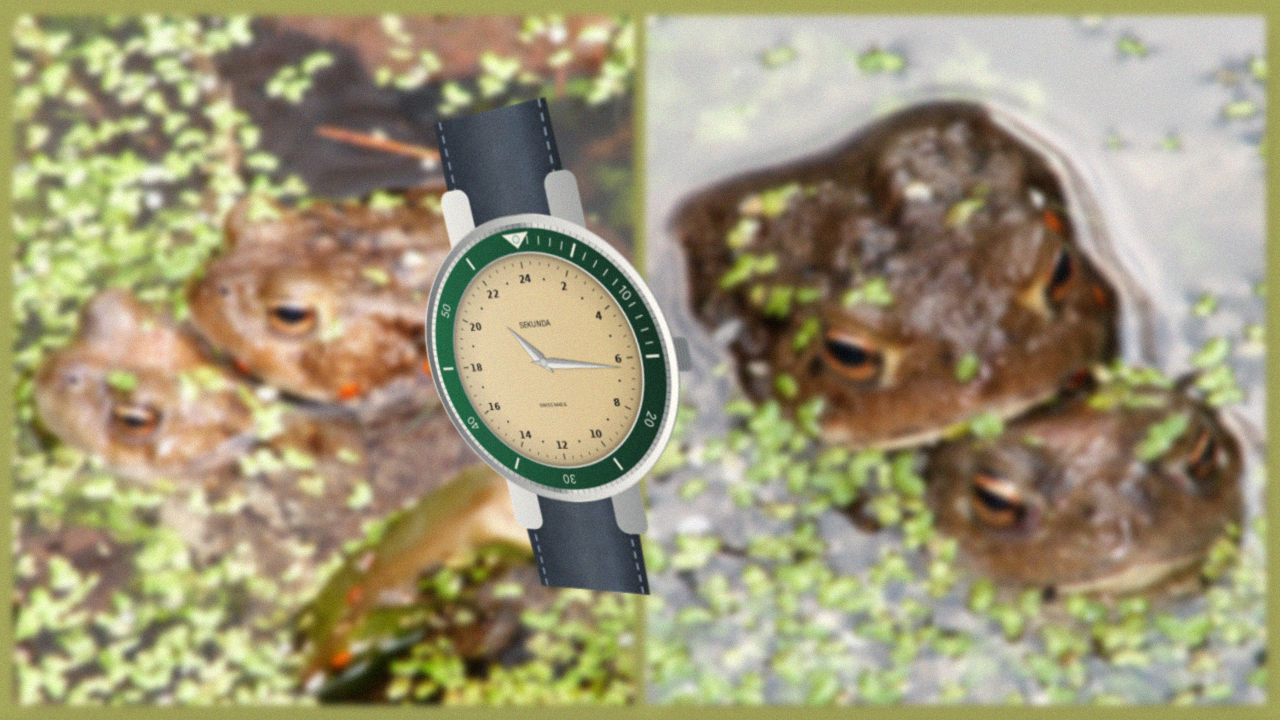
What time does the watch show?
21:16
